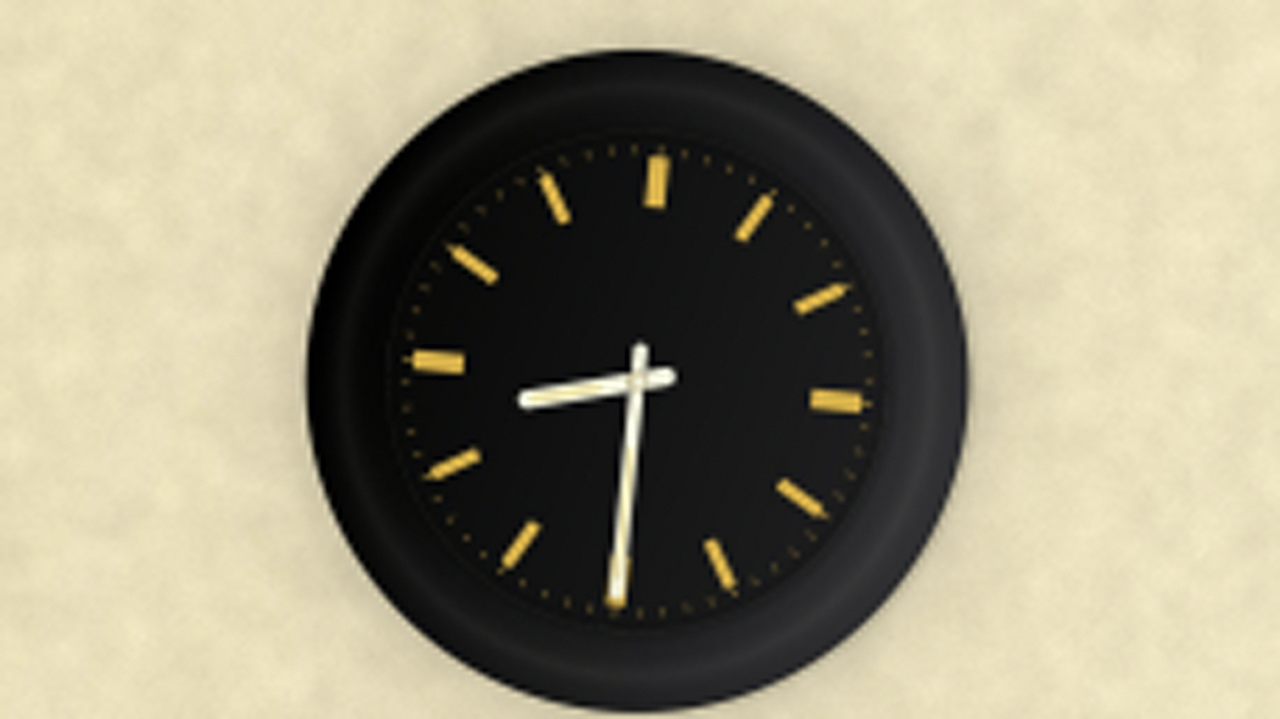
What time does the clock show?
8:30
